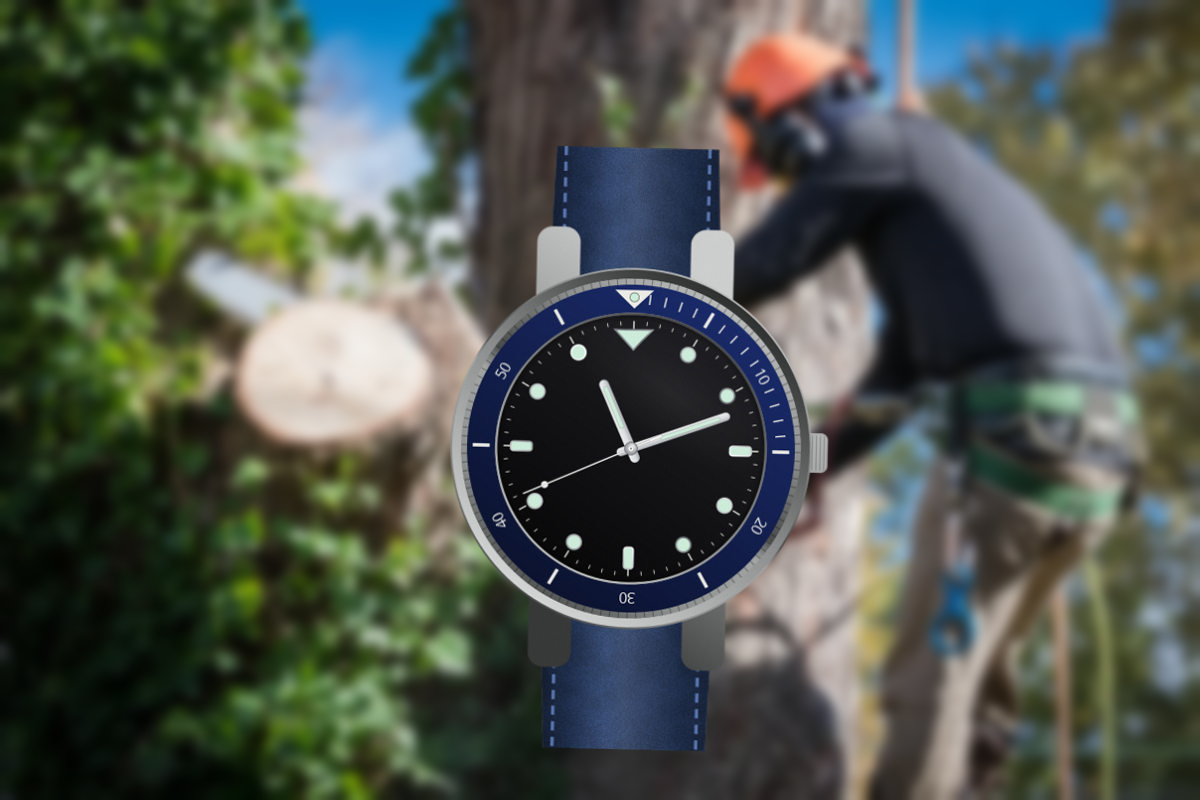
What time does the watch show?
11:11:41
